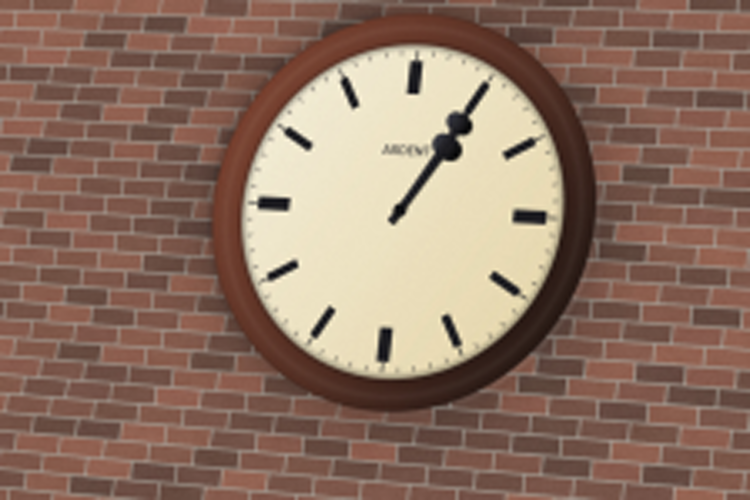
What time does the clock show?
1:05
